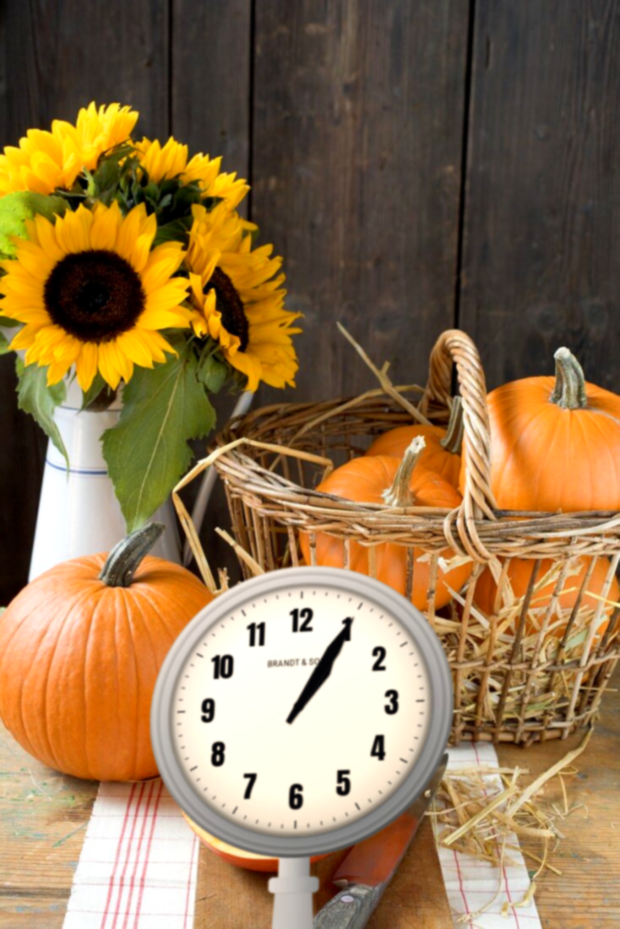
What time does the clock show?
1:05
